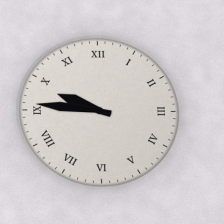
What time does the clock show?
9:46
